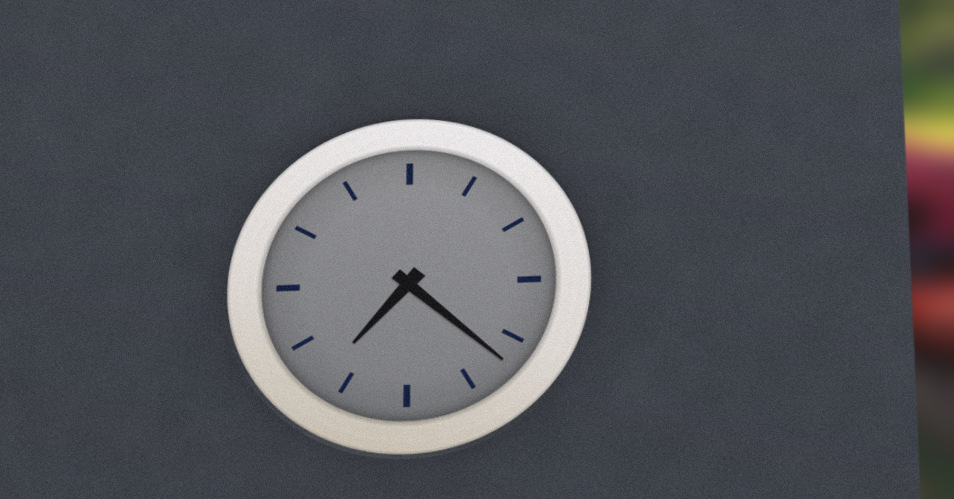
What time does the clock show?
7:22
